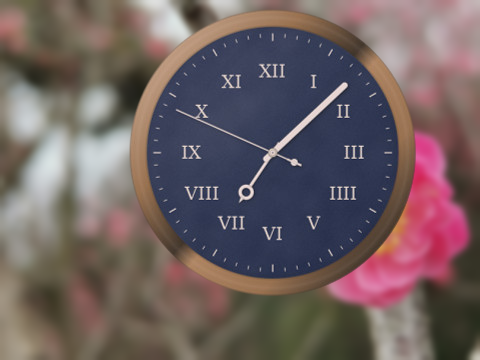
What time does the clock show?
7:07:49
